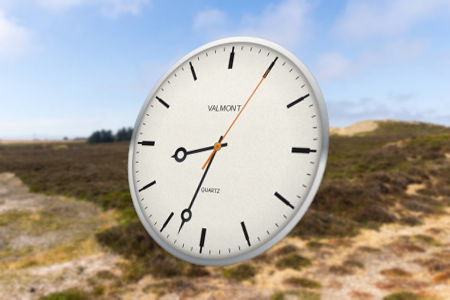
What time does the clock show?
8:33:05
